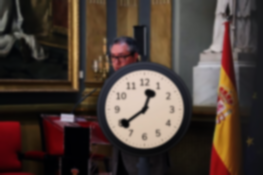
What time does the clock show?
12:39
